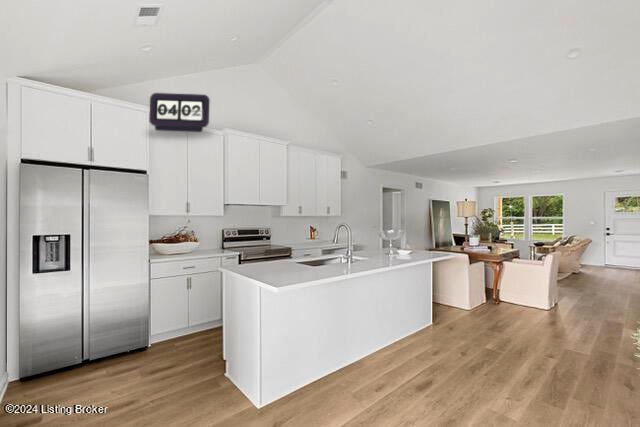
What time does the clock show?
4:02
